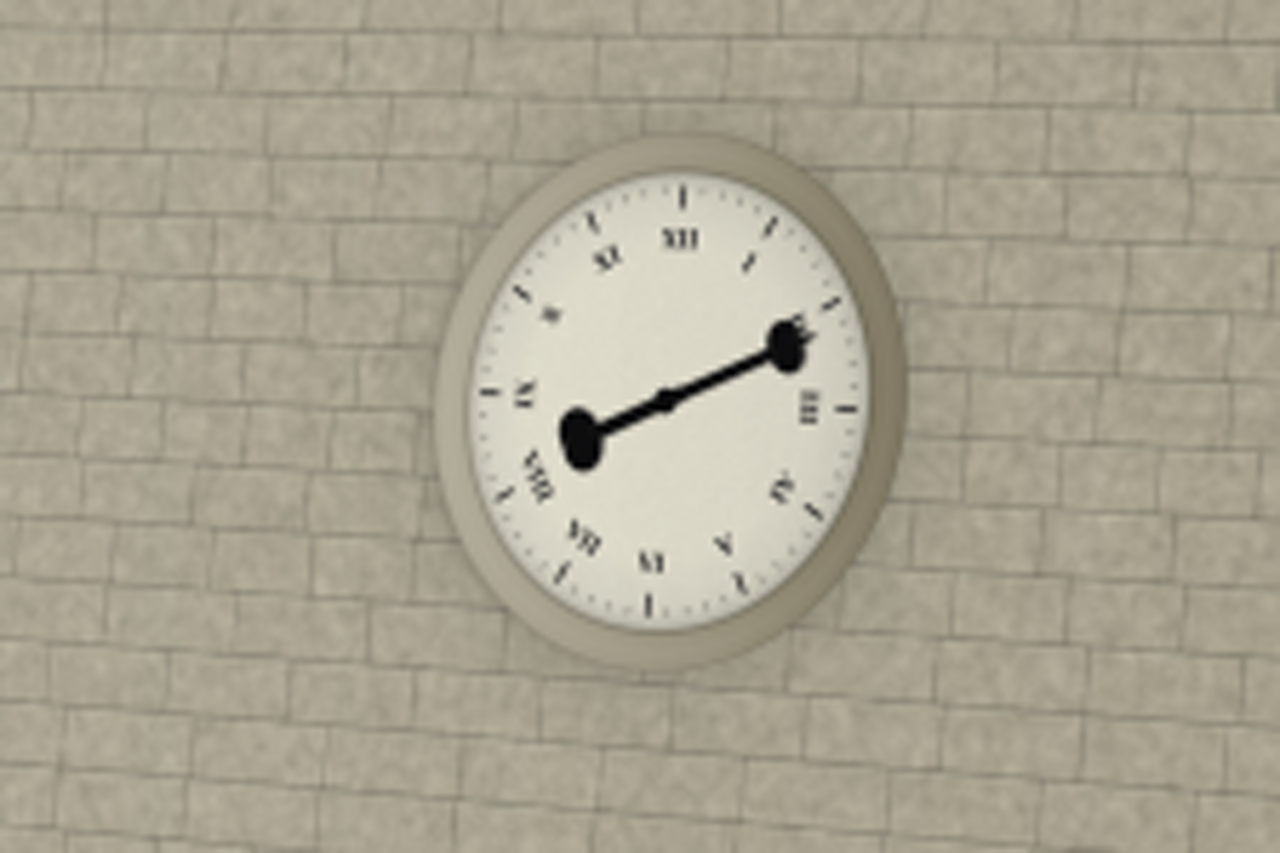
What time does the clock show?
8:11
